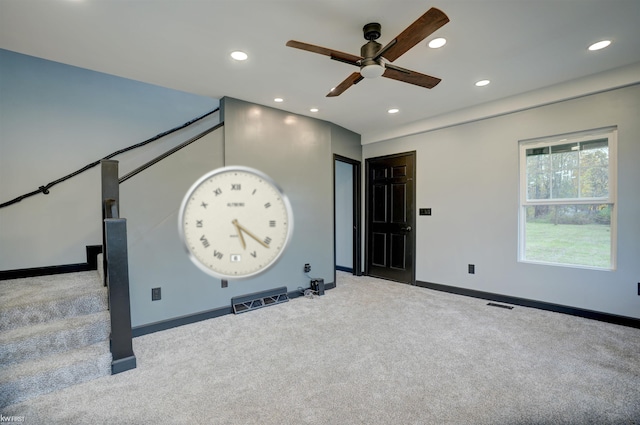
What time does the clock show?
5:21
